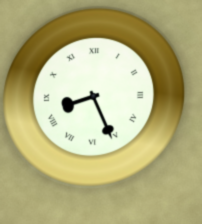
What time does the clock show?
8:26
